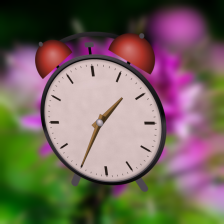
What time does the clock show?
1:35
